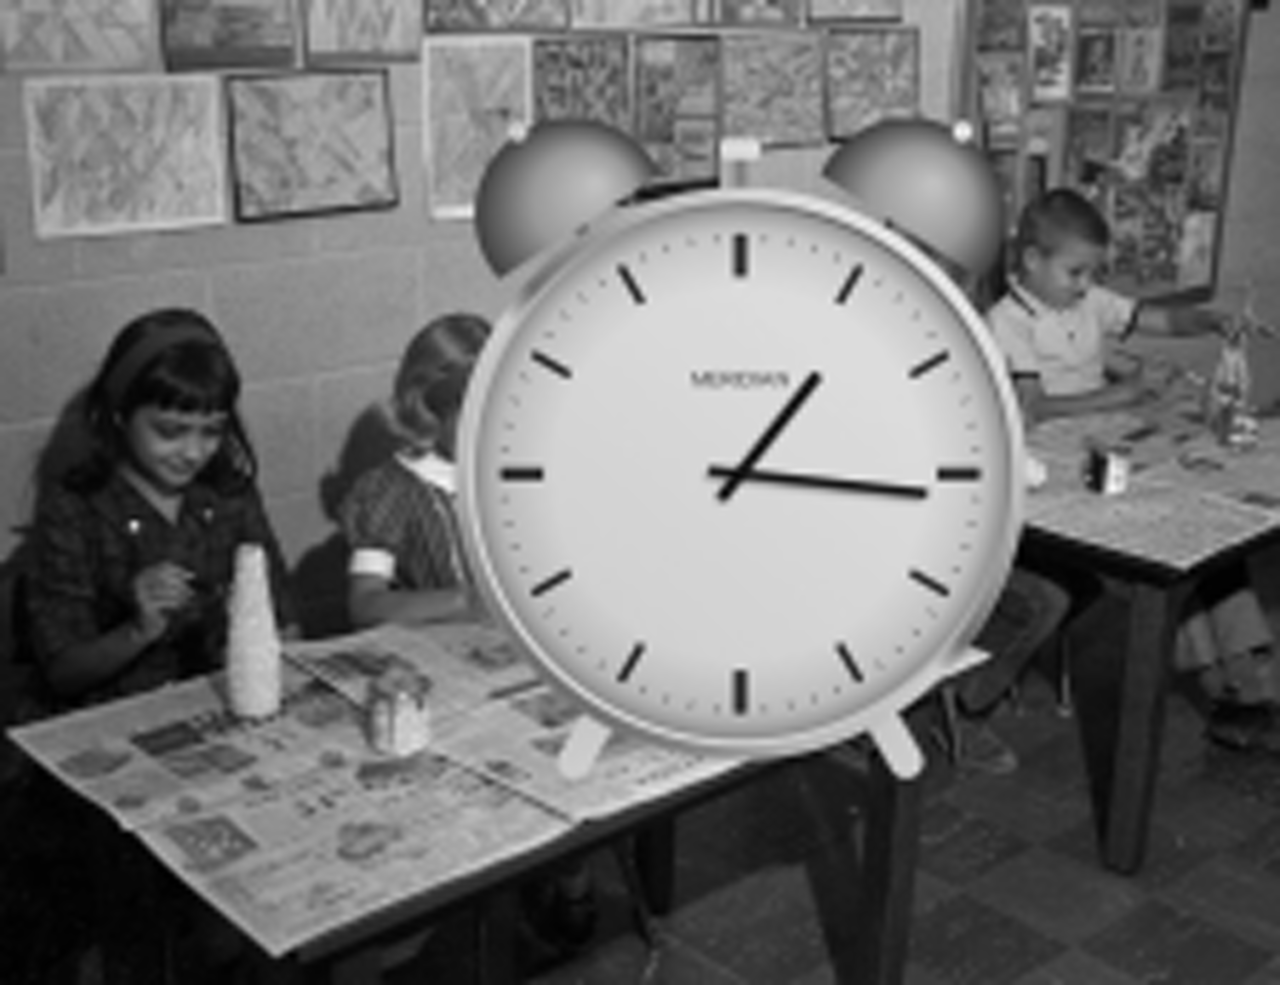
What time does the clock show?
1:16
